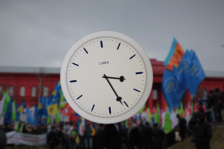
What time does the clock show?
3:26
